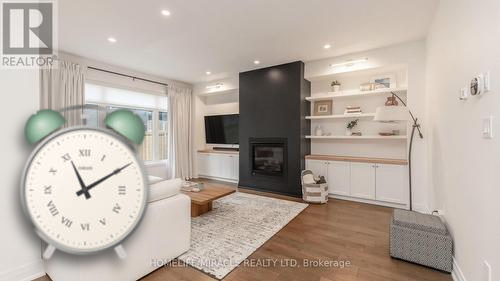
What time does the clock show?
11:10
